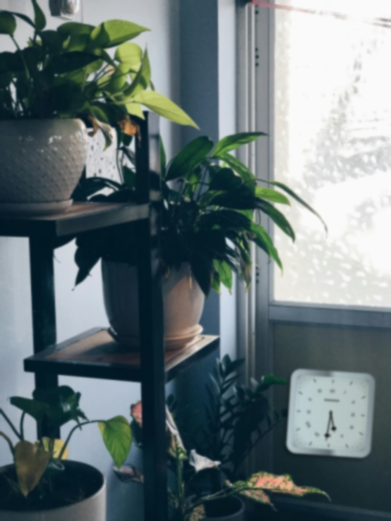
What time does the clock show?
5:31
